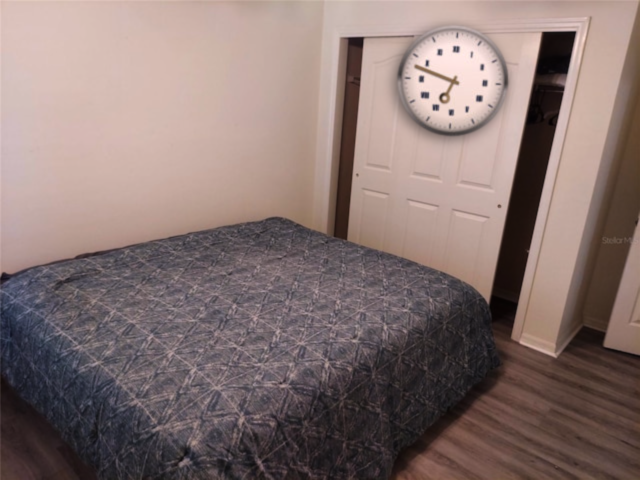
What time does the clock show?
6:48
